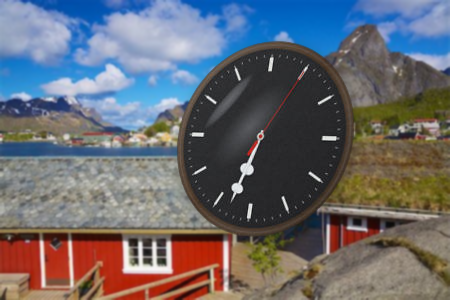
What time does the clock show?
6:33:05
